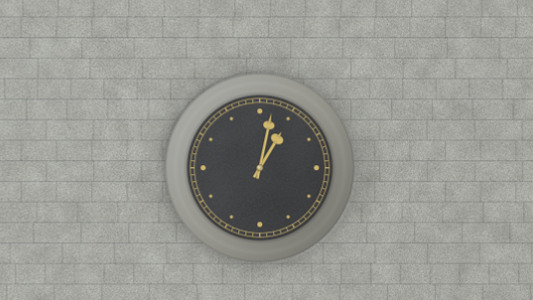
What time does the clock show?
1:02
